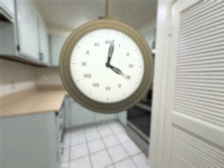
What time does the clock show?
4:02
